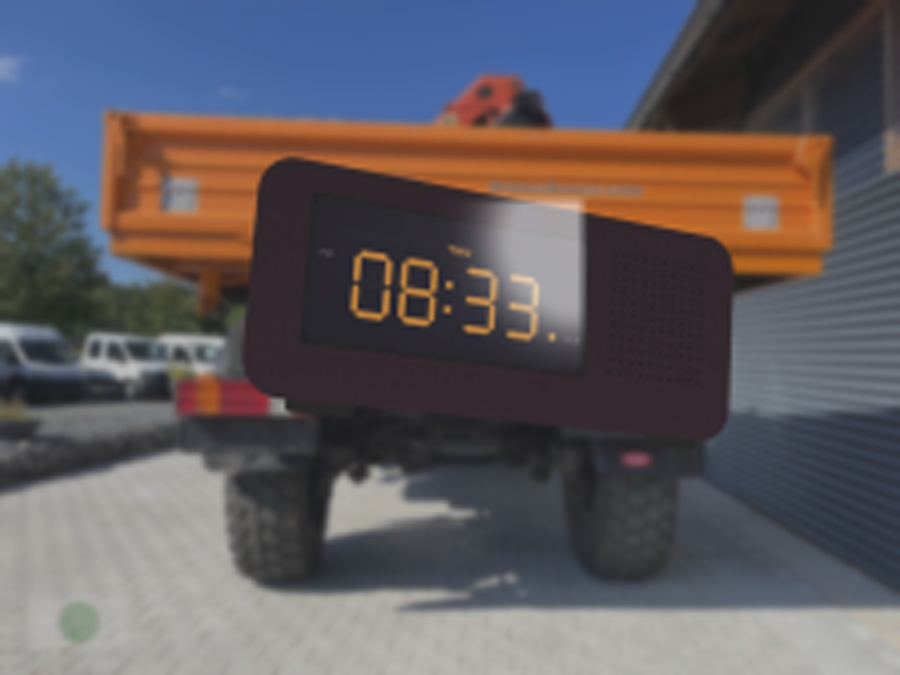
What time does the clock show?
8:33
